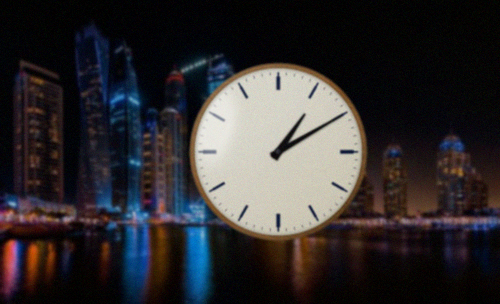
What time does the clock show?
1:10
